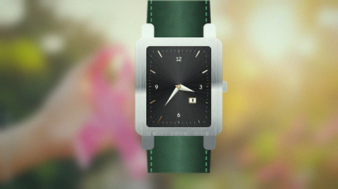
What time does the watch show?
3:36
